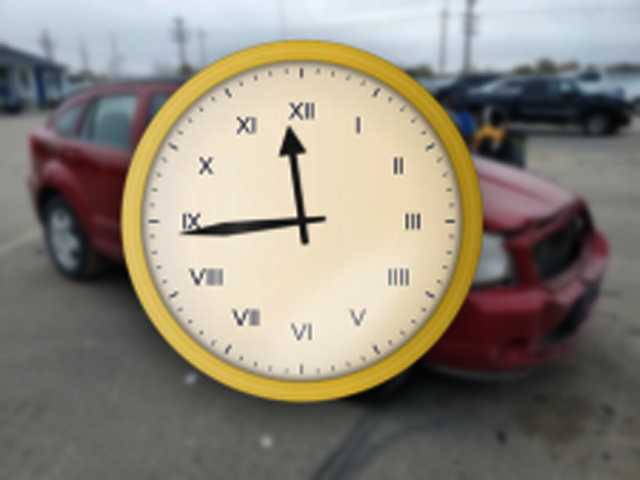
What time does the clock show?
11:44
